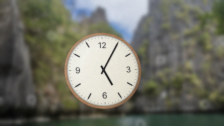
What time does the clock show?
5:05
